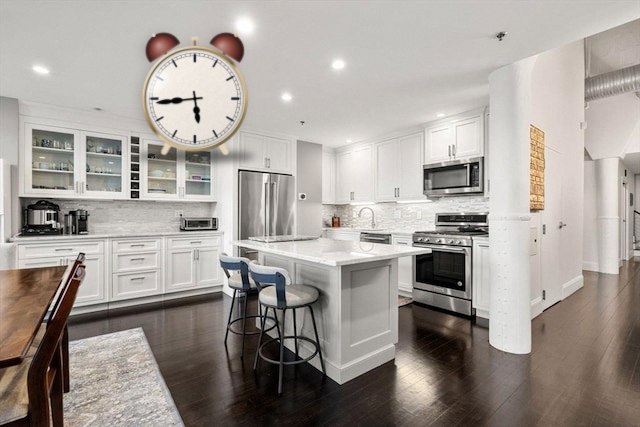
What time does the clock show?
5:44
